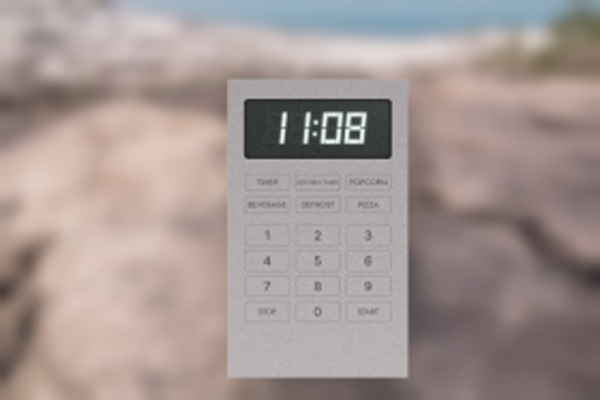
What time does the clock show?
11:08
